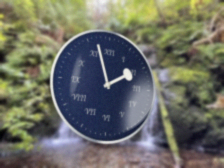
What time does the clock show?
1:57
